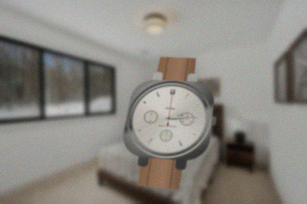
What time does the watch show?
2:14
